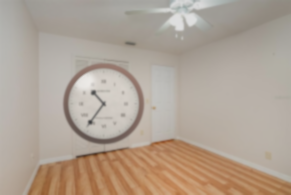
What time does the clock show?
10:36
